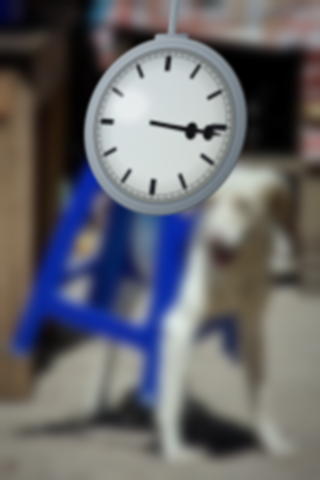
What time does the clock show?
3:16
